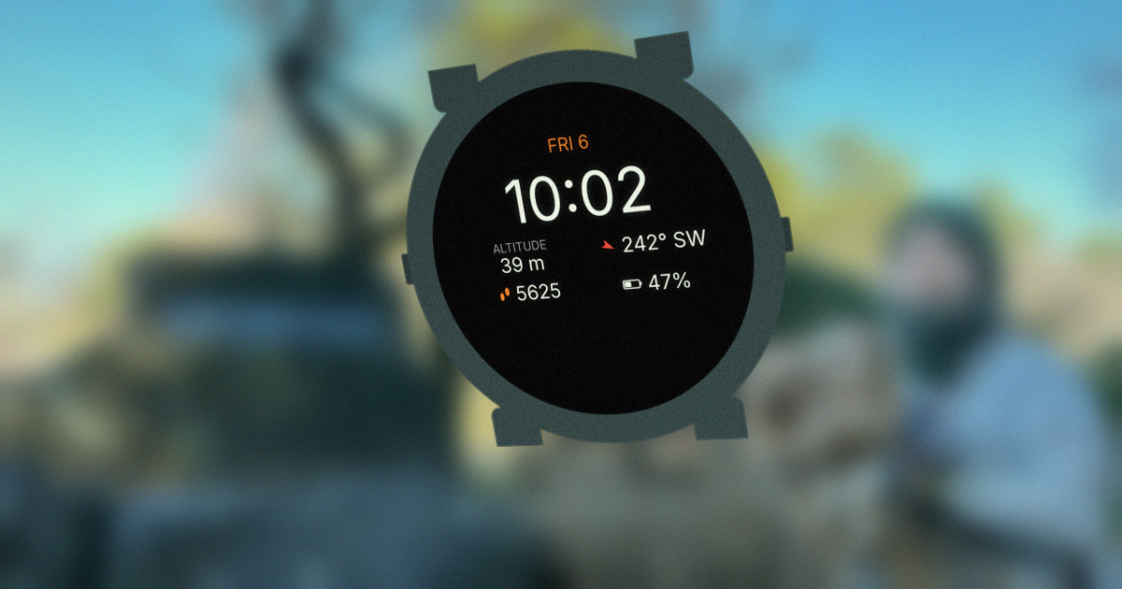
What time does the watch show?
10:02
